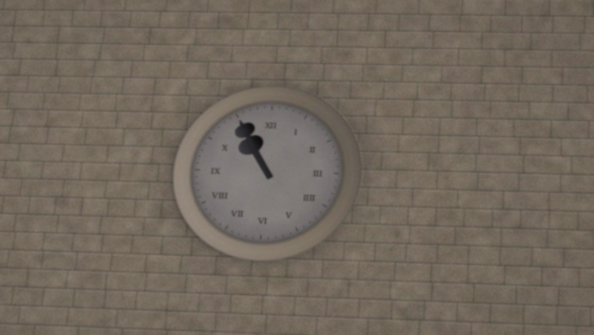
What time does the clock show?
10:55
